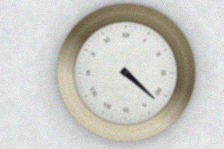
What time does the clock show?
4:22
